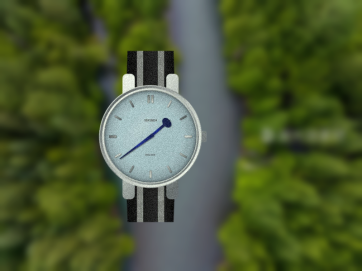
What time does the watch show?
1:39
